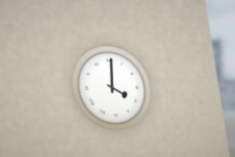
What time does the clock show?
4:01
